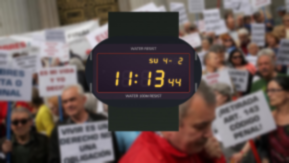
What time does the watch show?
11:13
